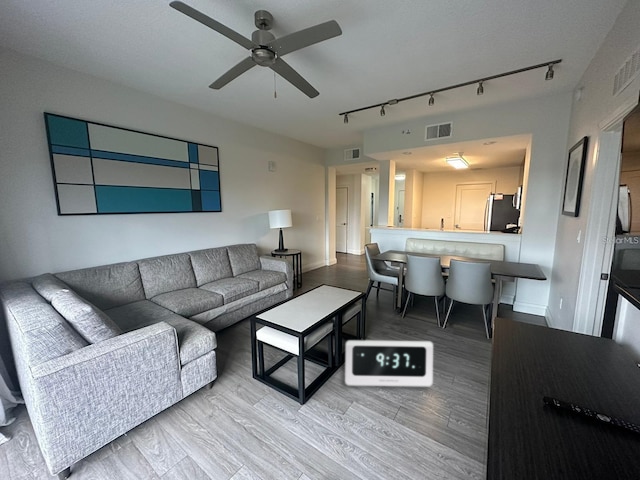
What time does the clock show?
9:37
